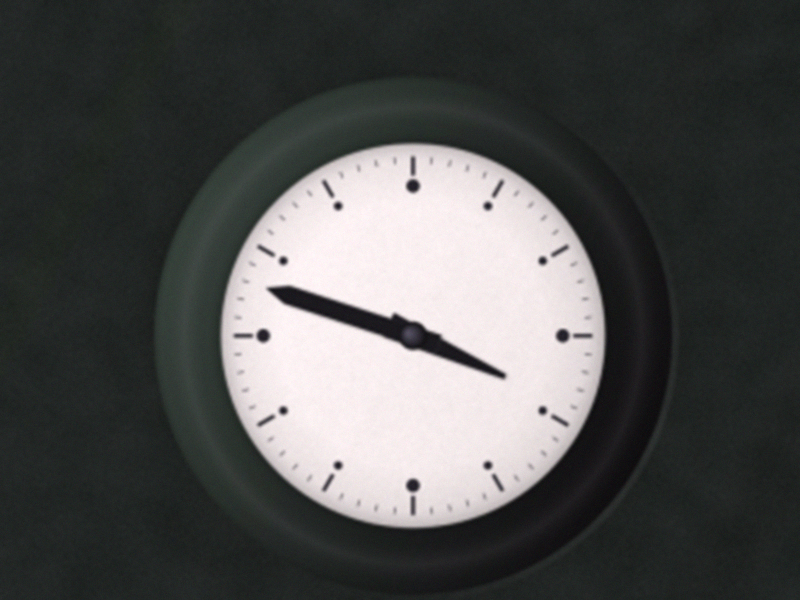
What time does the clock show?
3:48
